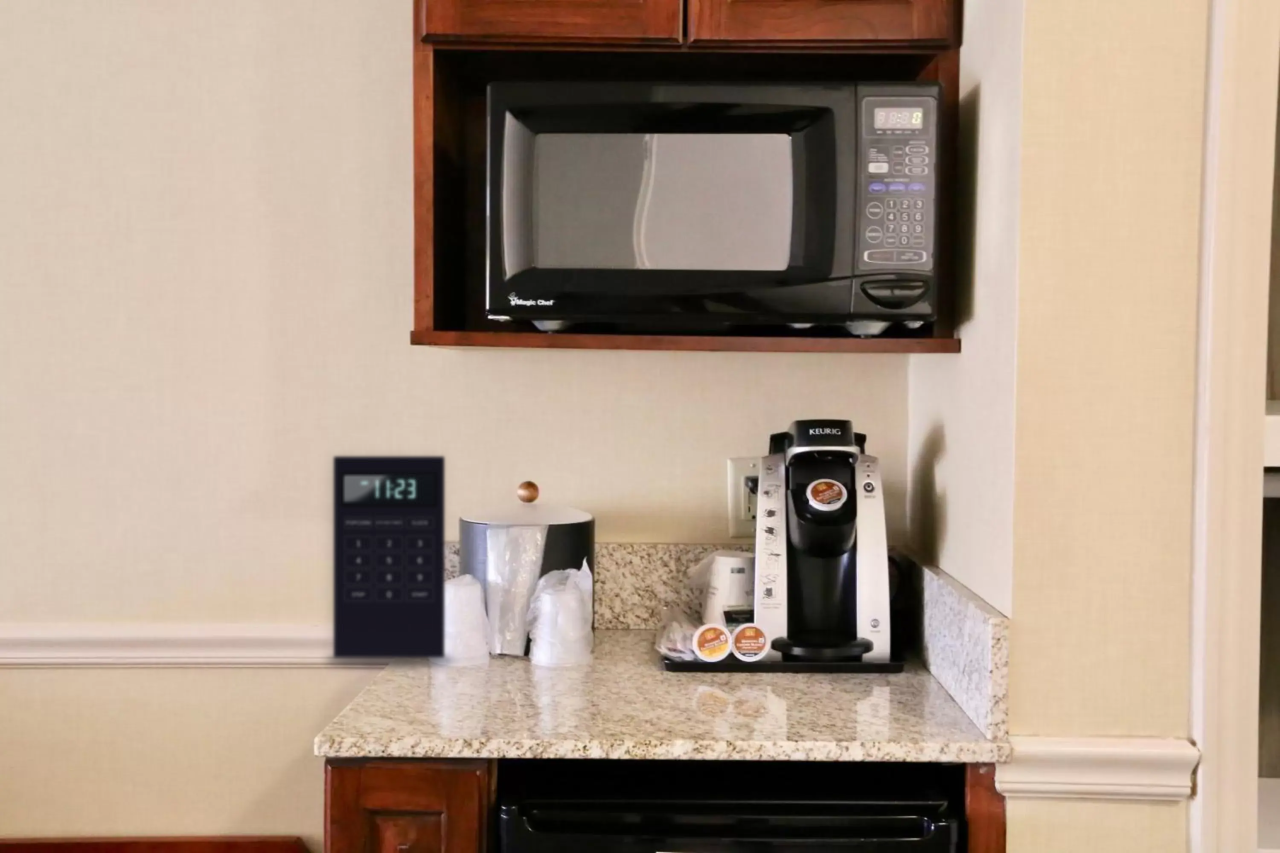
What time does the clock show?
11:23
